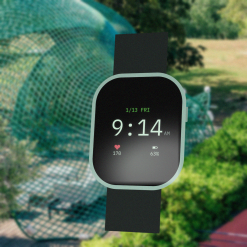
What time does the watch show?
9:14
